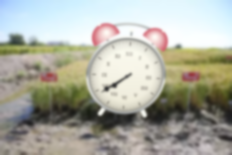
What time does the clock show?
7:39
